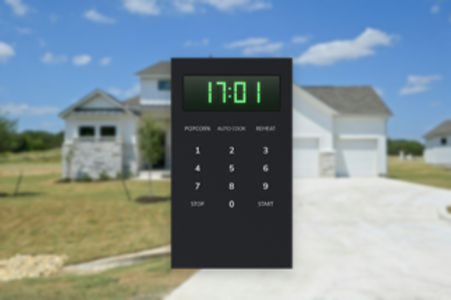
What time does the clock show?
17:01
